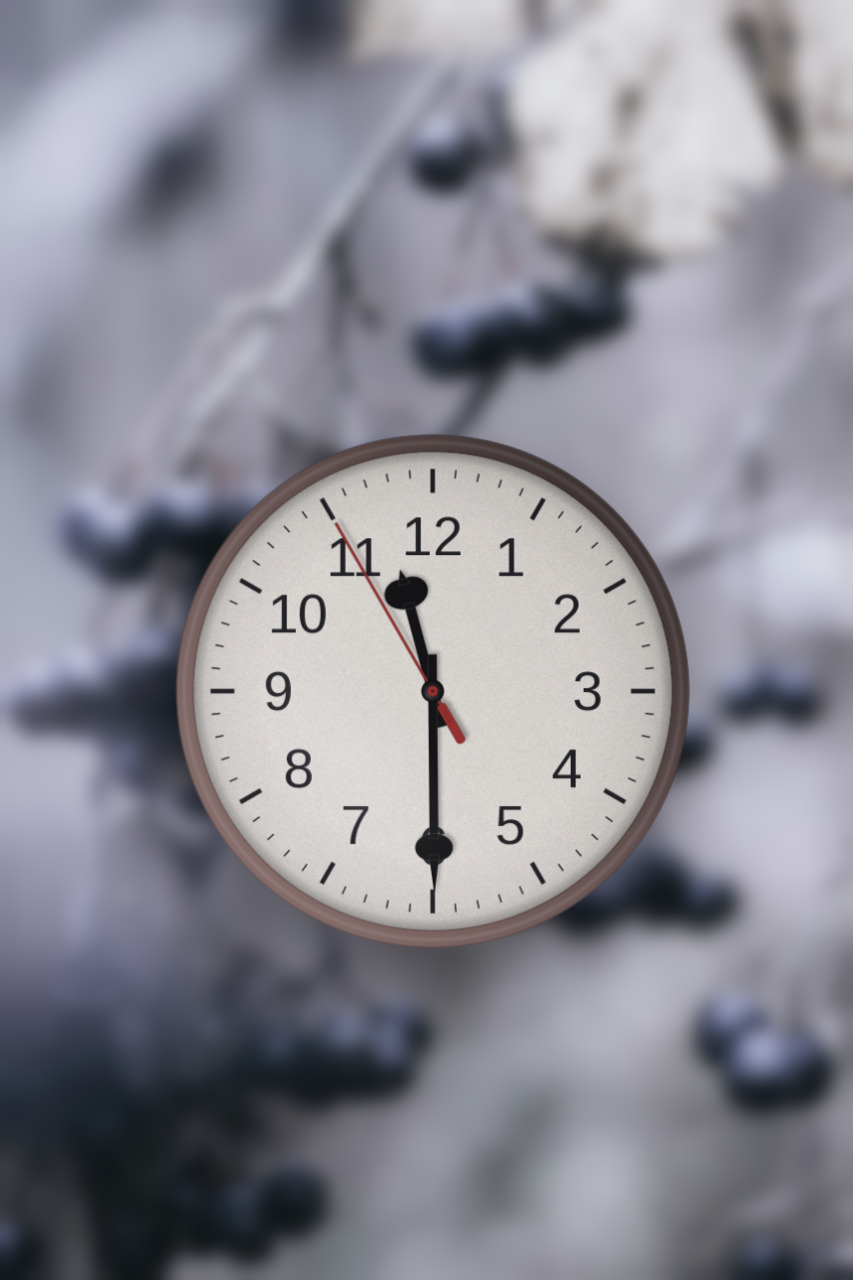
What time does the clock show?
11:29:55
